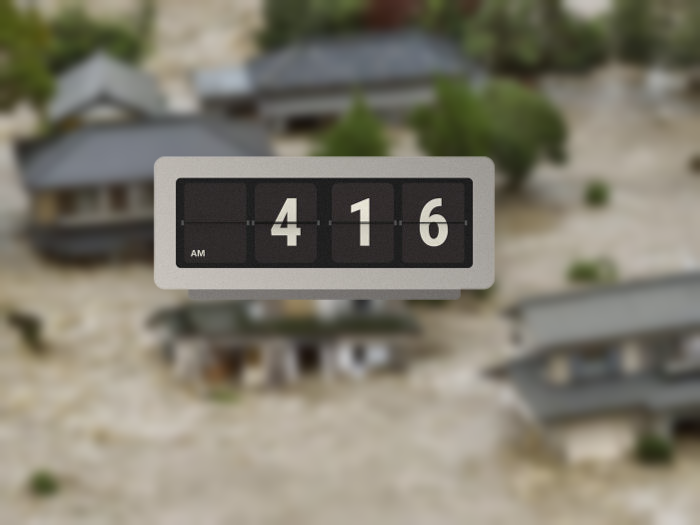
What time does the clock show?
4:16
